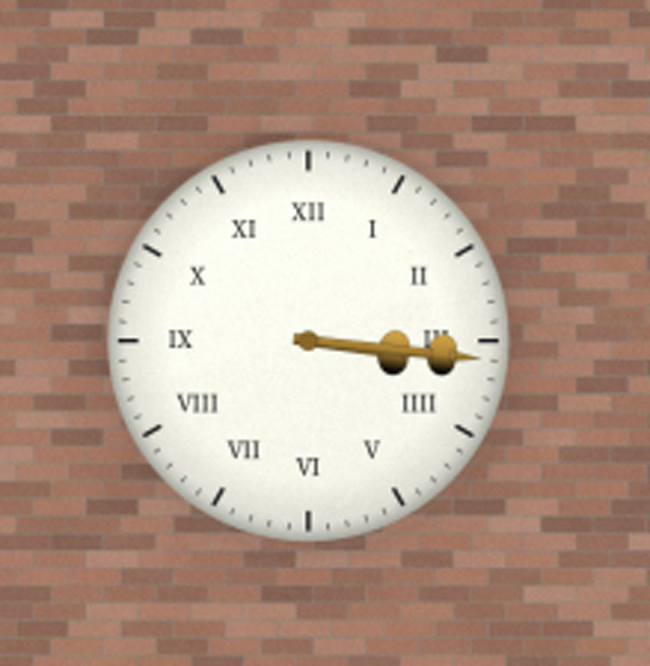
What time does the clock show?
3:16
